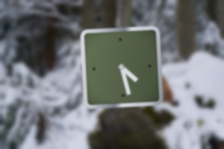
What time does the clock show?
4:28
